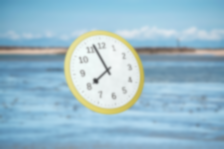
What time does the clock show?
7:57
